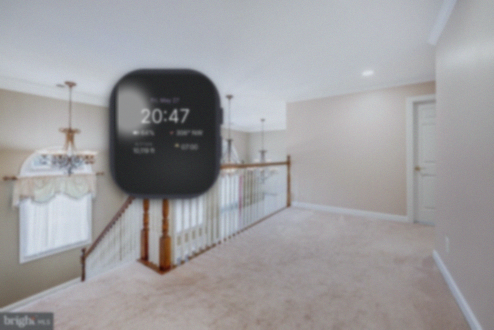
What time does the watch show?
20:47
